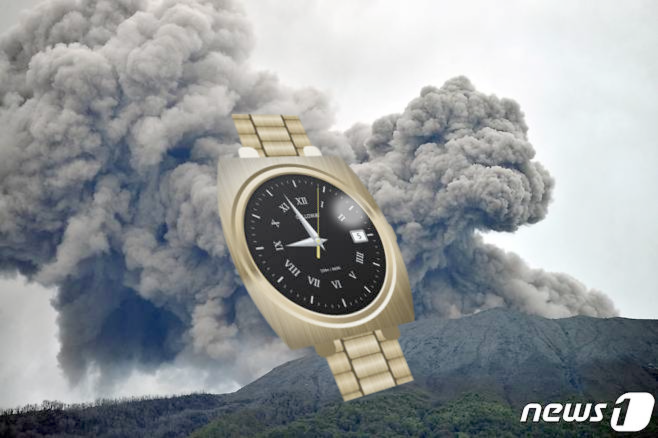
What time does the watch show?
8:57:04
